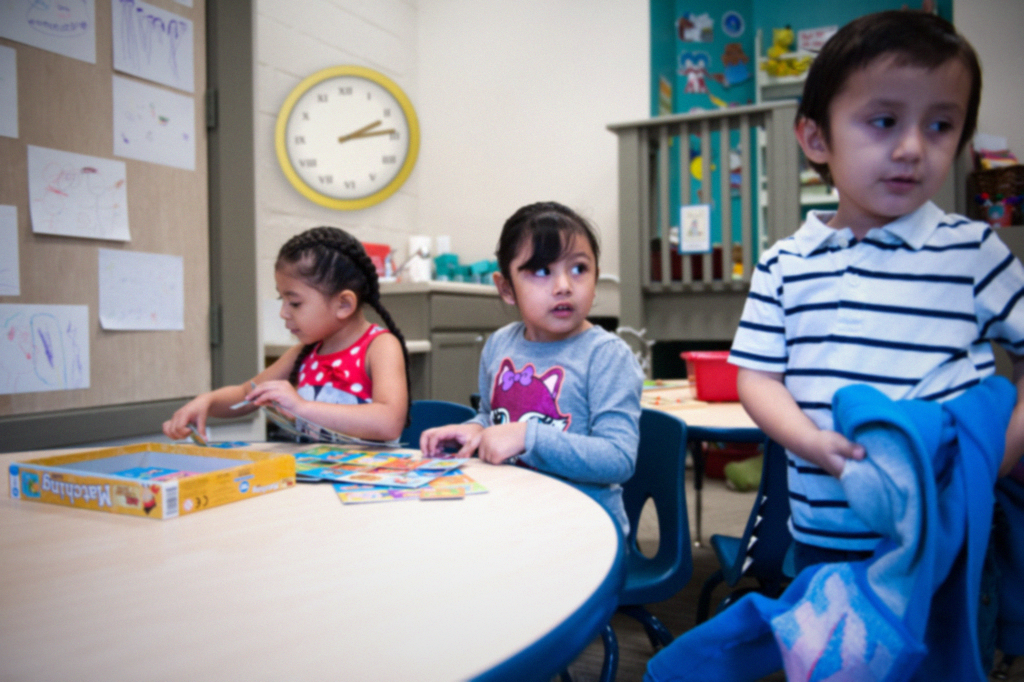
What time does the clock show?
2:14
